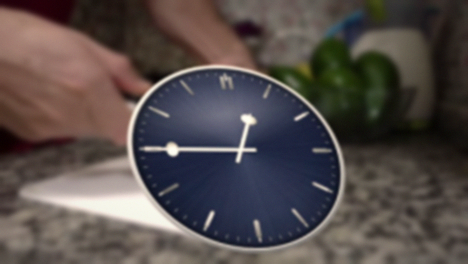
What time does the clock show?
12:45
